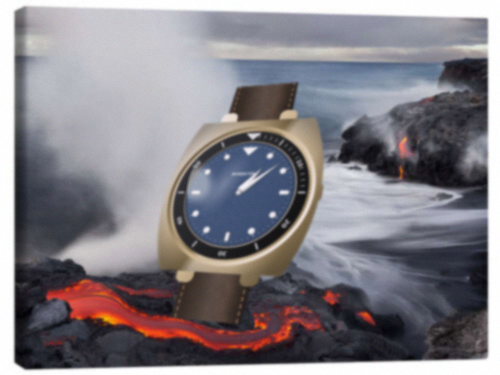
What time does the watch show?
1:08
